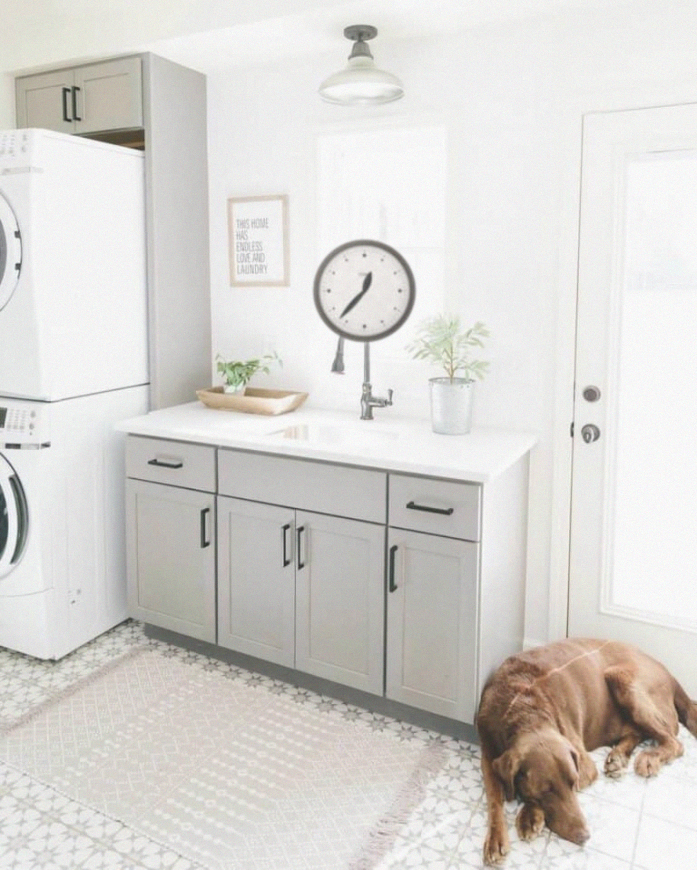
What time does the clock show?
12:37
